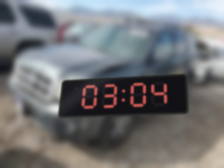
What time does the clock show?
3:04
